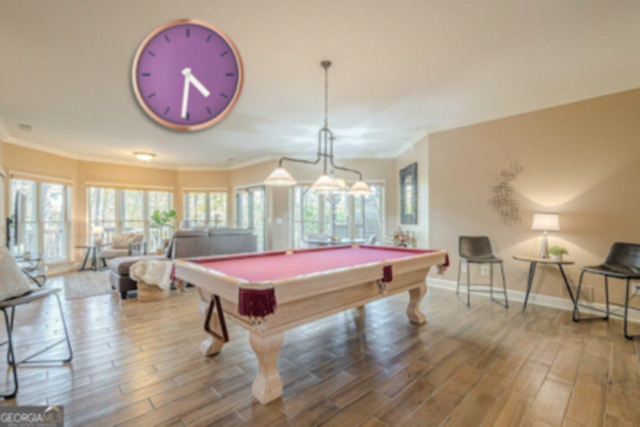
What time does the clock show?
4:31
